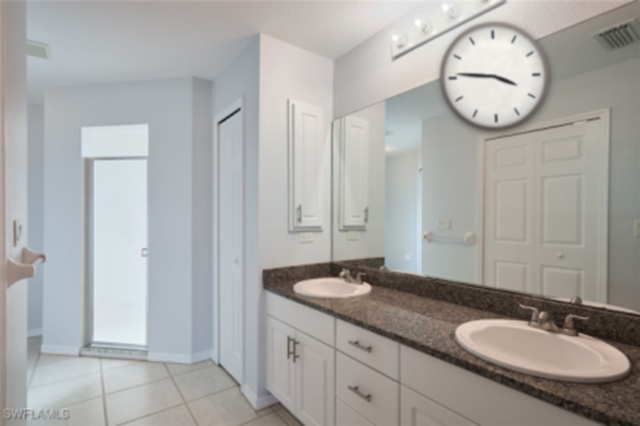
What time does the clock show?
3:46
